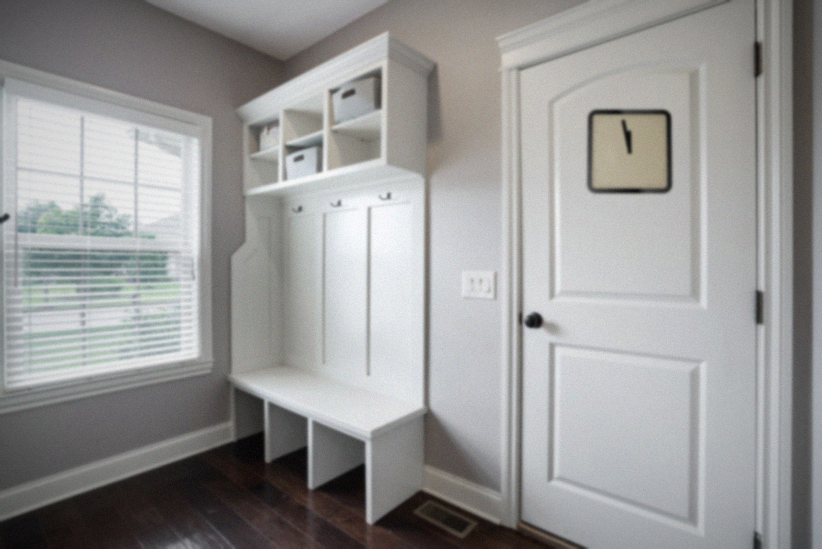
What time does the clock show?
11:58
